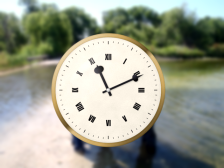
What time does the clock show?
11:11
